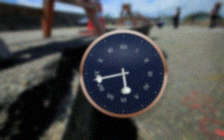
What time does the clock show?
5:43
